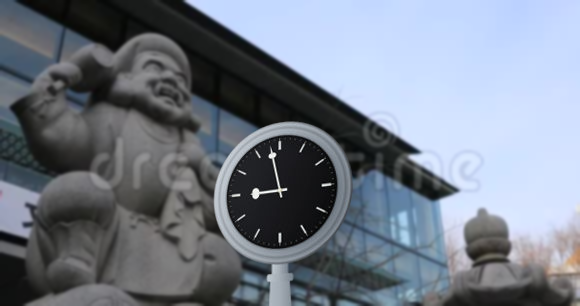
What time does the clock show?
8:58
